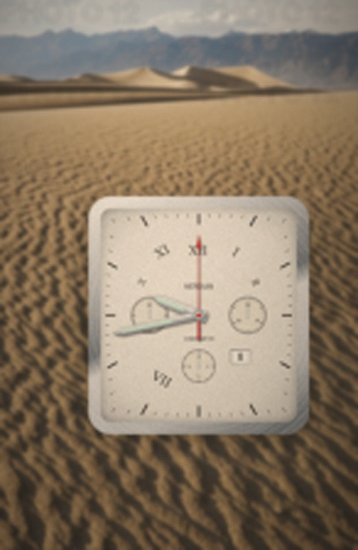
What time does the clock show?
9:43
